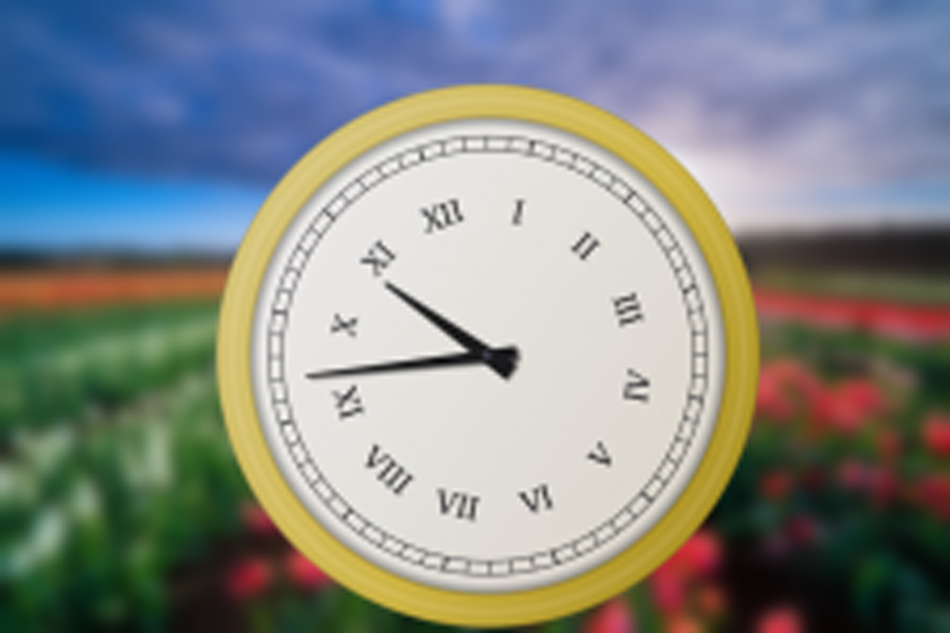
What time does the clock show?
10:47
